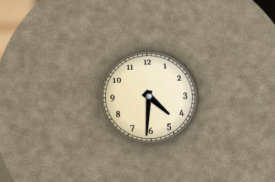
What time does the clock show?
4:31
